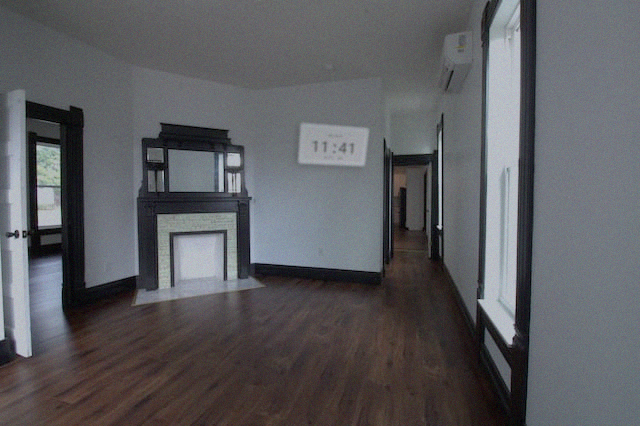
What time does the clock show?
11:41
